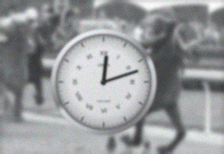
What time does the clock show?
12:12
